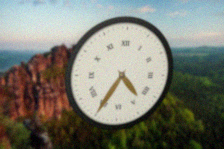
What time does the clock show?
4:35
